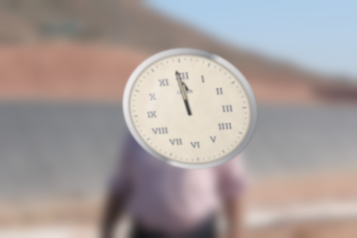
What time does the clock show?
11:59
